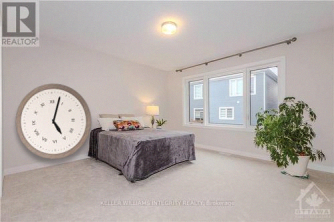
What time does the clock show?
5:03
